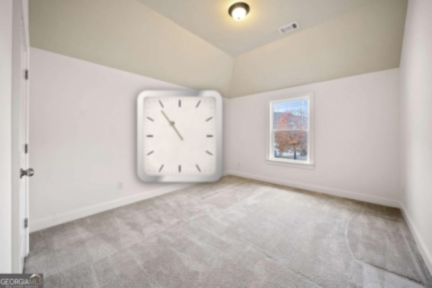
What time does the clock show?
10:54
